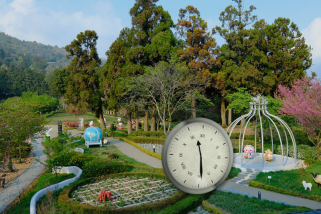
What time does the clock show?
11:29
